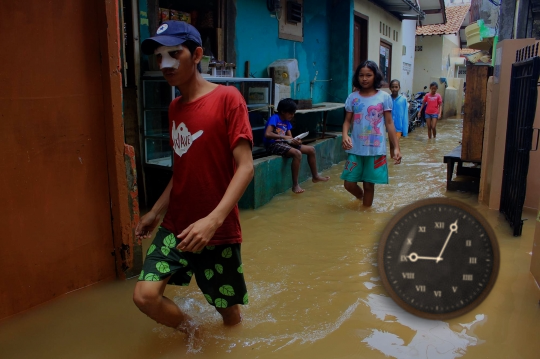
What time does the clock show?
9:04
